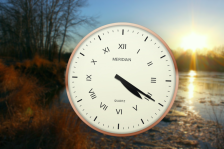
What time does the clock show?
4:20
